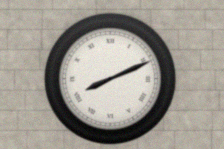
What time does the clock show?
8:11
